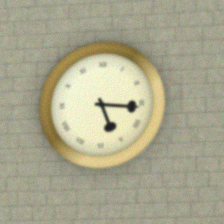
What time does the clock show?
5:16
